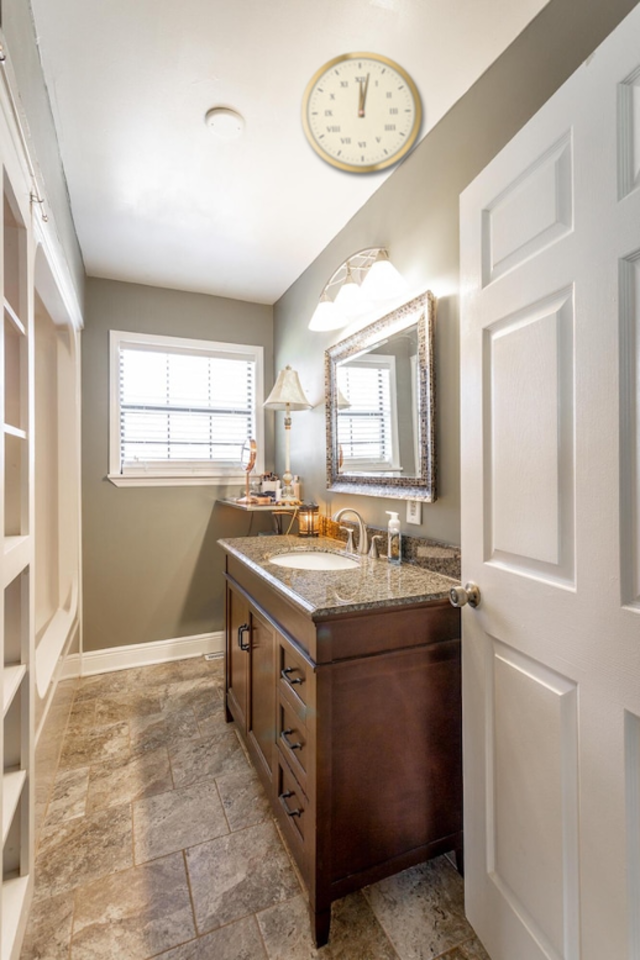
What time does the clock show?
12:02
